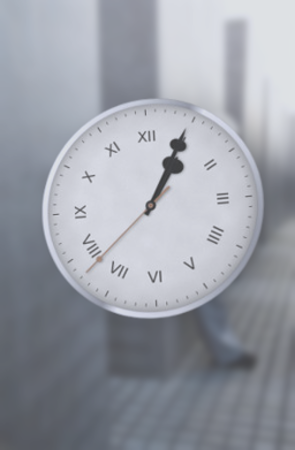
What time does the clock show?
1:04:38
